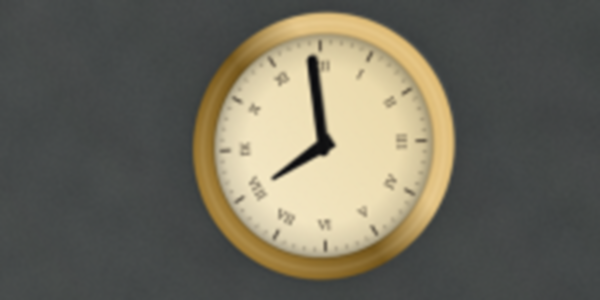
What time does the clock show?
7:59
